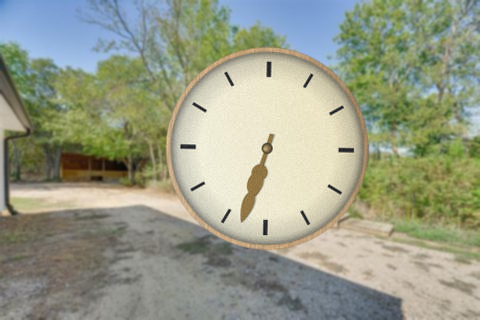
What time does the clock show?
6:33
